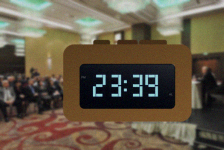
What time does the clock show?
23:39
